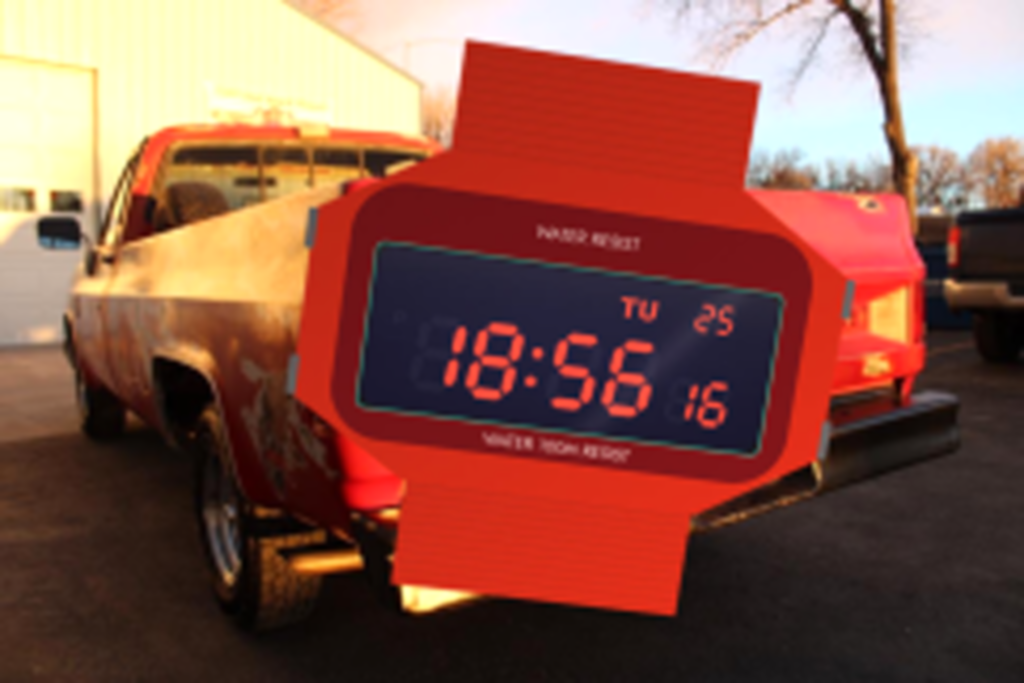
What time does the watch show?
18:56:16
